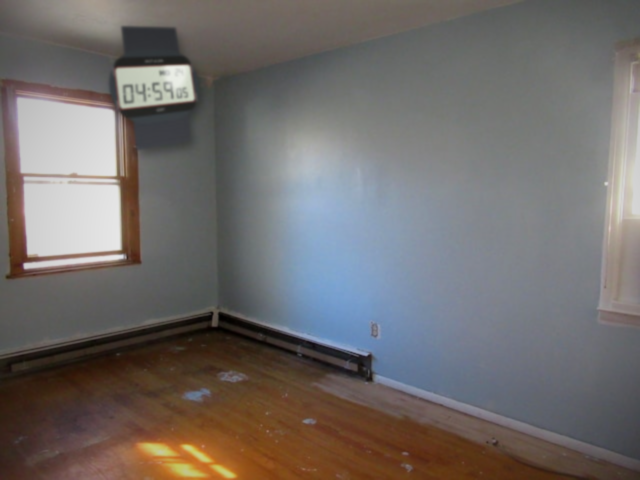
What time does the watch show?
4:59
